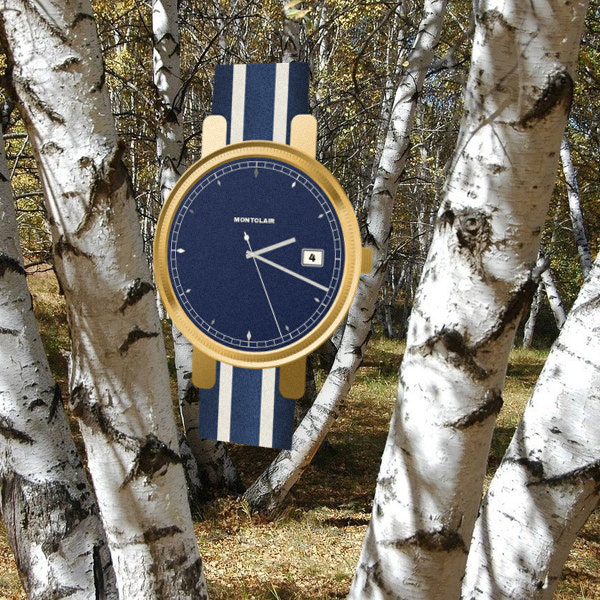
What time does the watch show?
2:18:26
